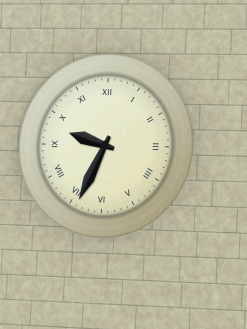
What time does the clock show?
9:34
